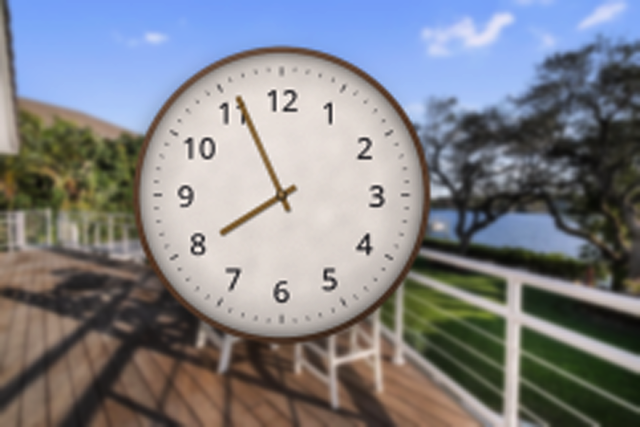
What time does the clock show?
7:56
